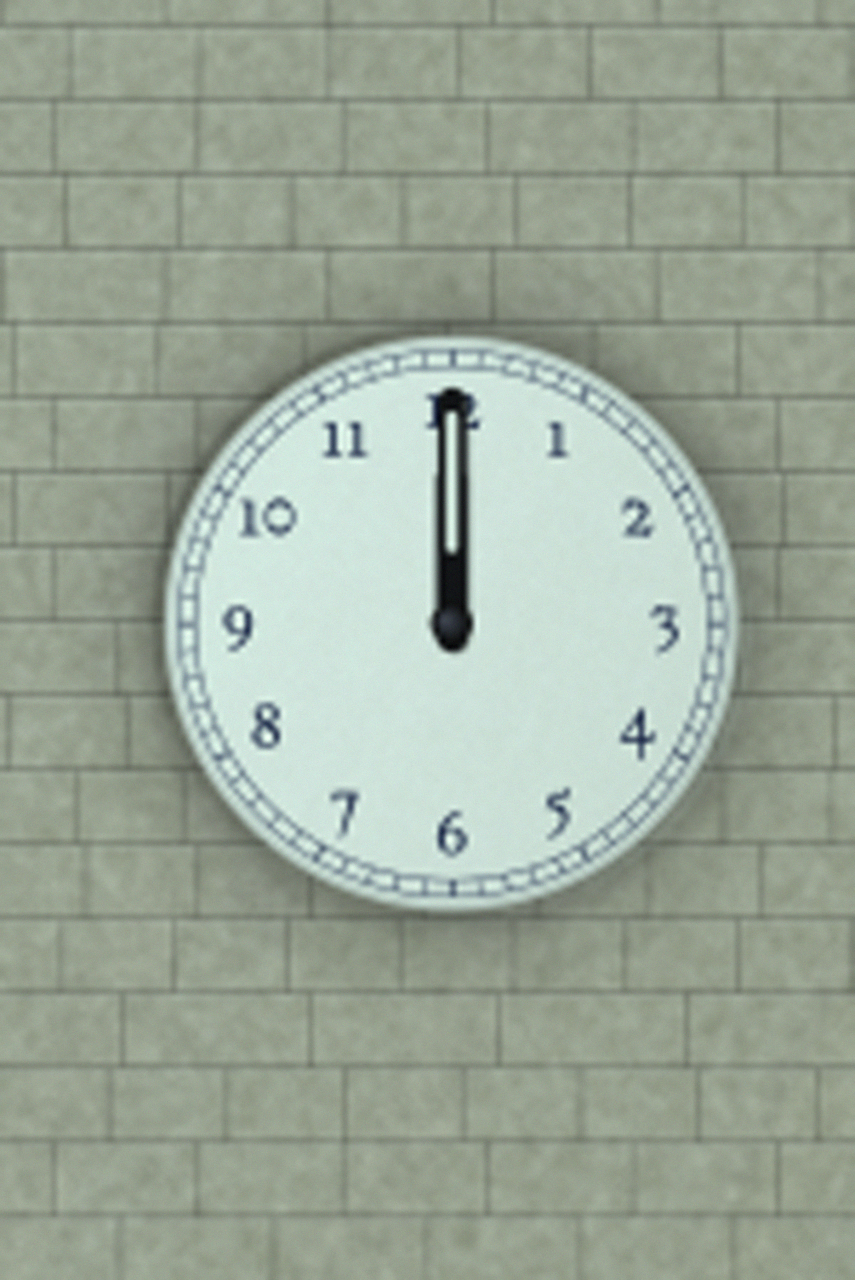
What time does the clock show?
12:00
